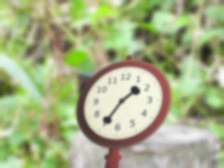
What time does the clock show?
1:35
